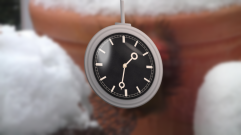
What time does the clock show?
1:32
